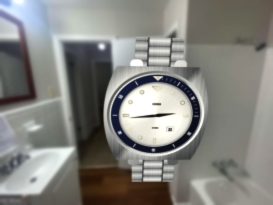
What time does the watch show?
2:44
